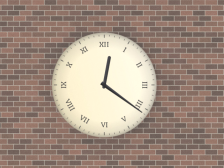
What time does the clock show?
12:21
